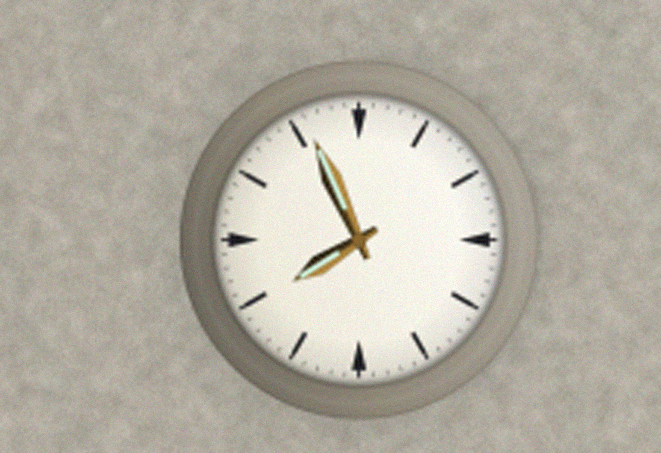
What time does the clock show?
7:56
